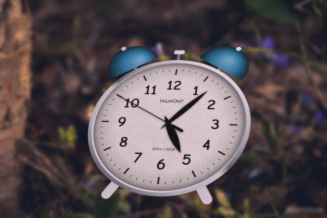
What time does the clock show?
5:06:50
